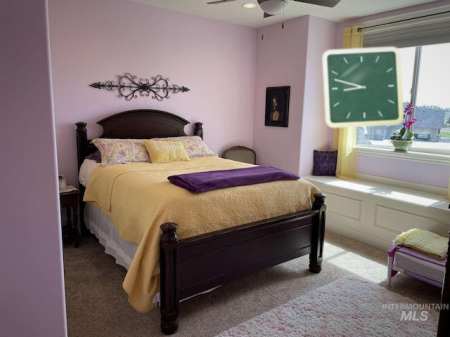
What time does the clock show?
8:48
